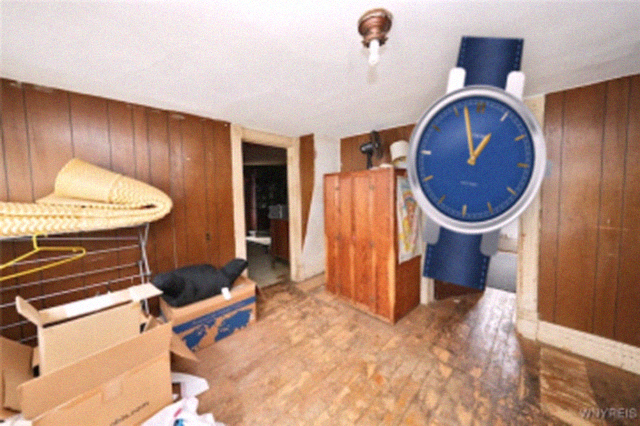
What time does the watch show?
12:57
